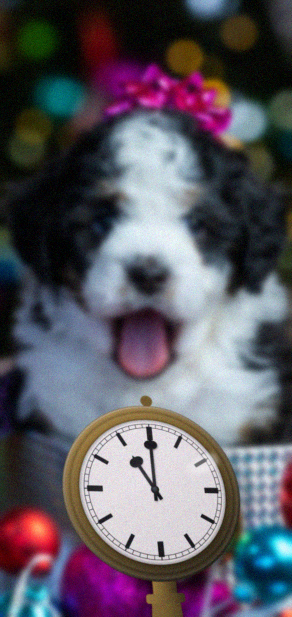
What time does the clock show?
11:00
